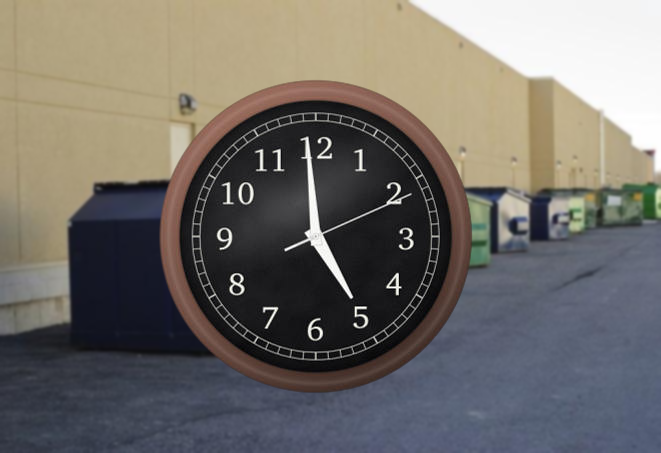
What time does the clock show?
4:59:11
